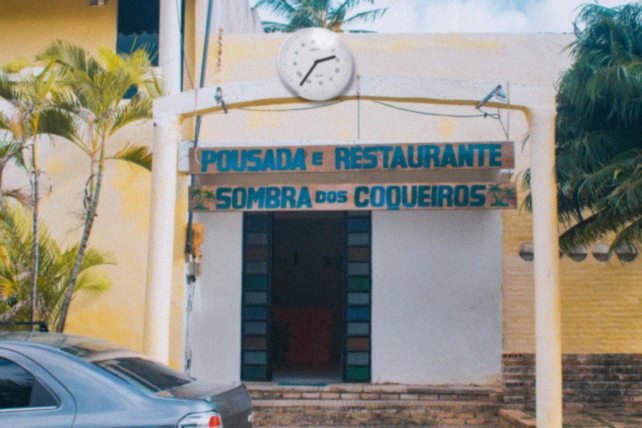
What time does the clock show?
2:37
